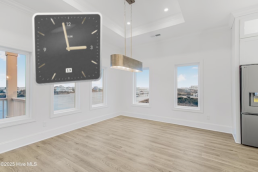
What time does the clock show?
2:58
